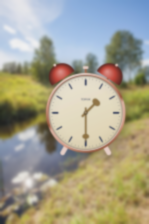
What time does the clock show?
1:30
